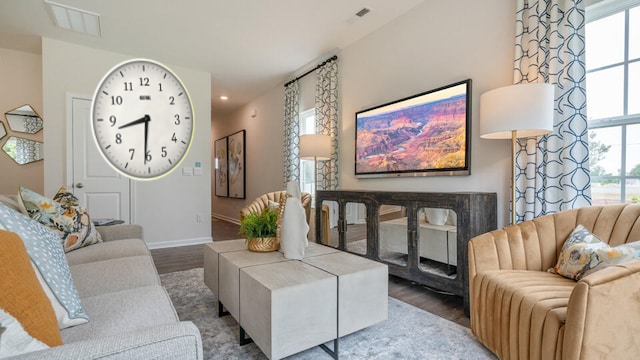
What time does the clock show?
8:31
